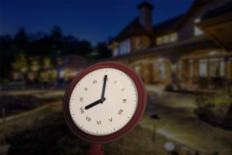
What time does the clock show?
8:00
